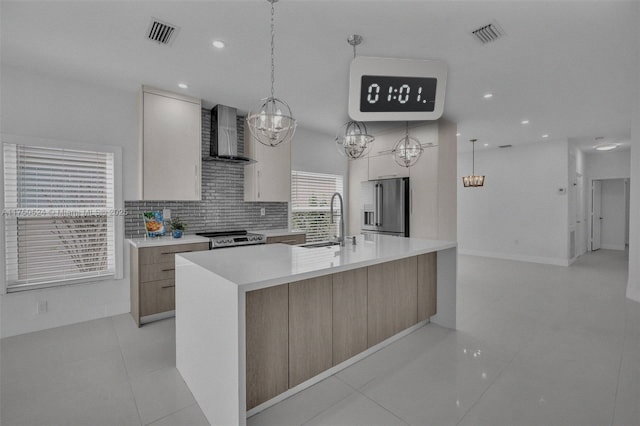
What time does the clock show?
1:01
